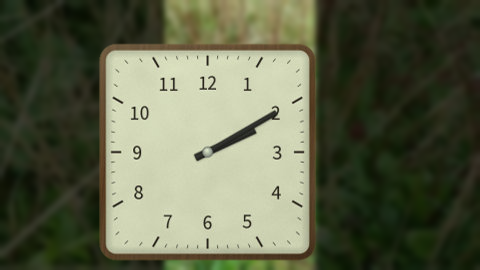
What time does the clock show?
2:10
